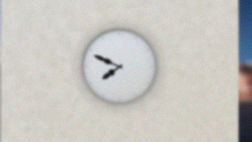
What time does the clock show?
7:49
